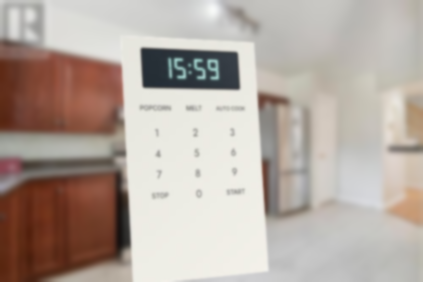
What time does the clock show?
15:59
